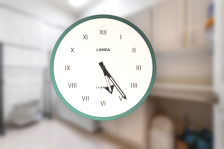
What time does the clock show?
5:24
